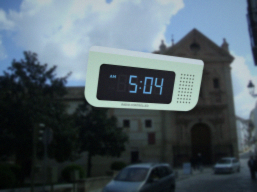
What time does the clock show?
5:04
